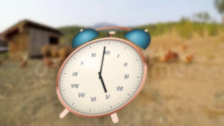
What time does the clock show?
4:59
